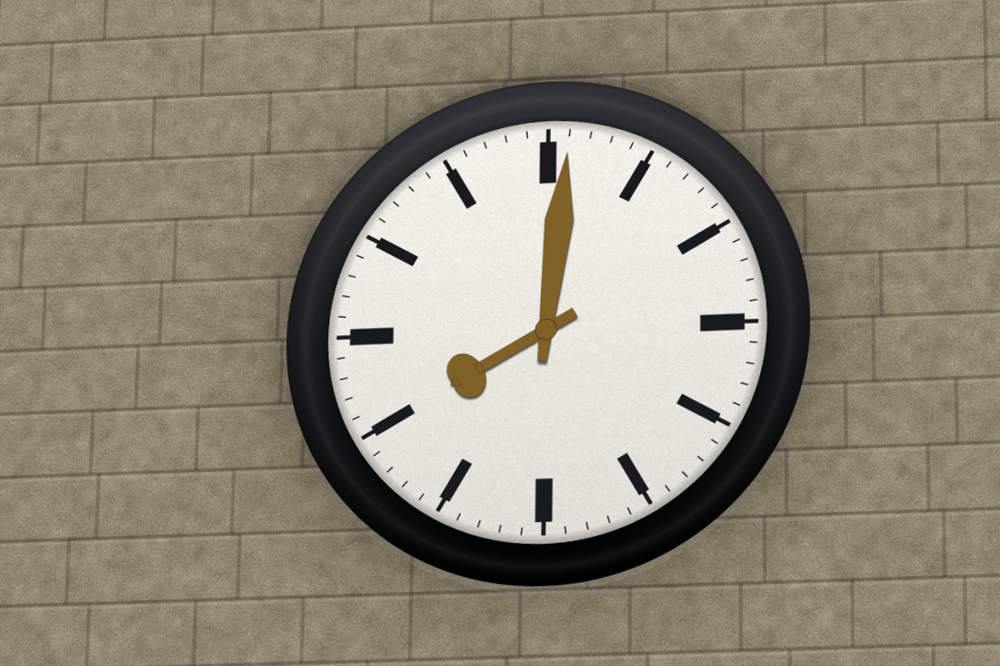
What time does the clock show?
8:01
